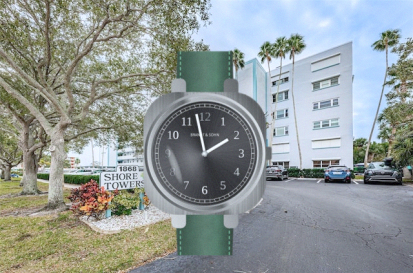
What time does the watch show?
1:58
